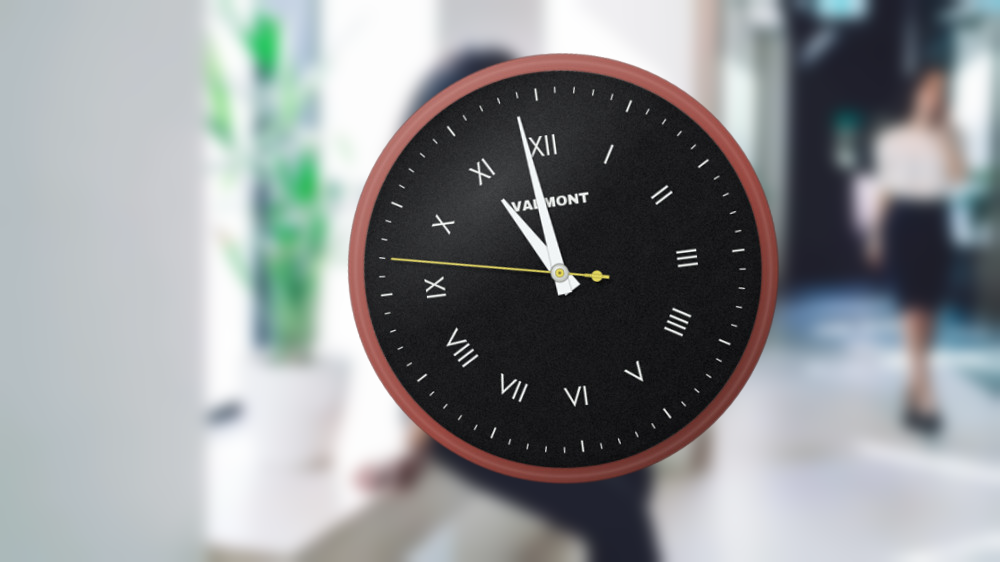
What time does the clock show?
10:58:47
